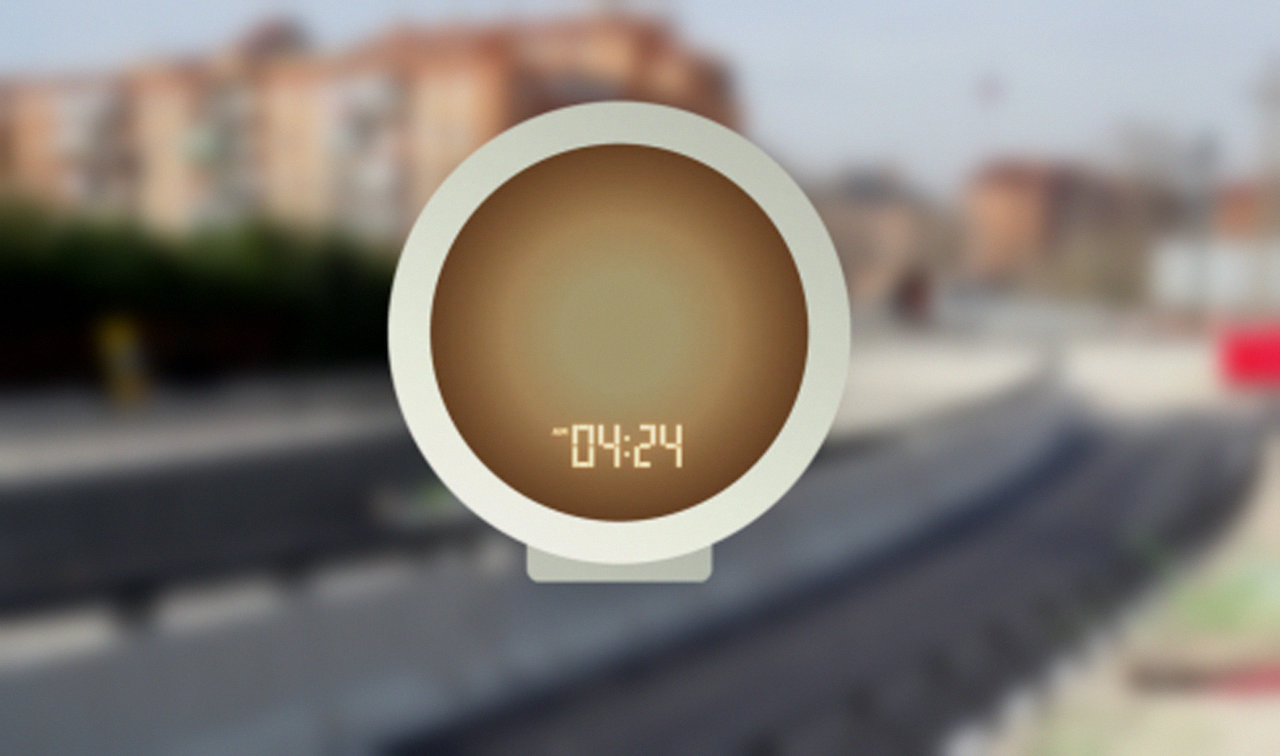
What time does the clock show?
4:24
